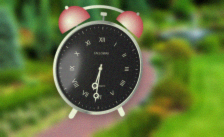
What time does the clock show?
6:31
